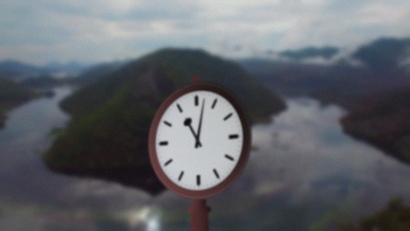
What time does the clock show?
11:02
